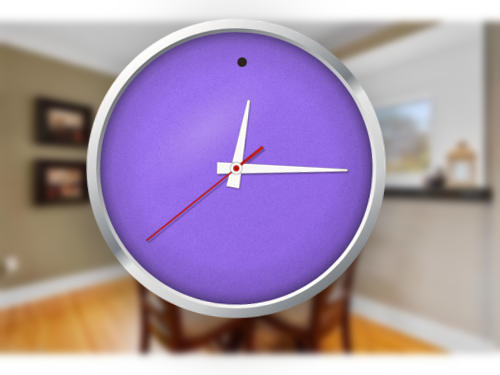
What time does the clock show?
12:14:38
